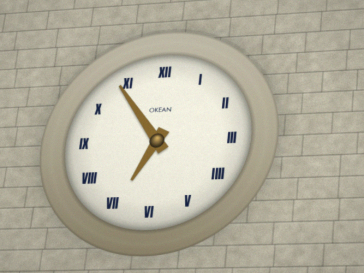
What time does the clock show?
6:54
